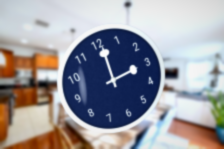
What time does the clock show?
3:01
